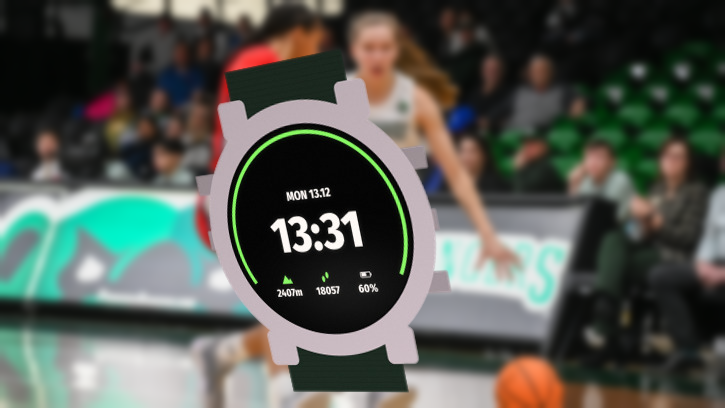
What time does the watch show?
13:31
